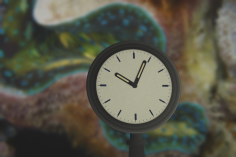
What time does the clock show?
10:04
